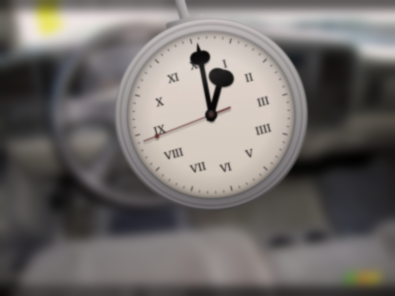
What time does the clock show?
1:00:44
